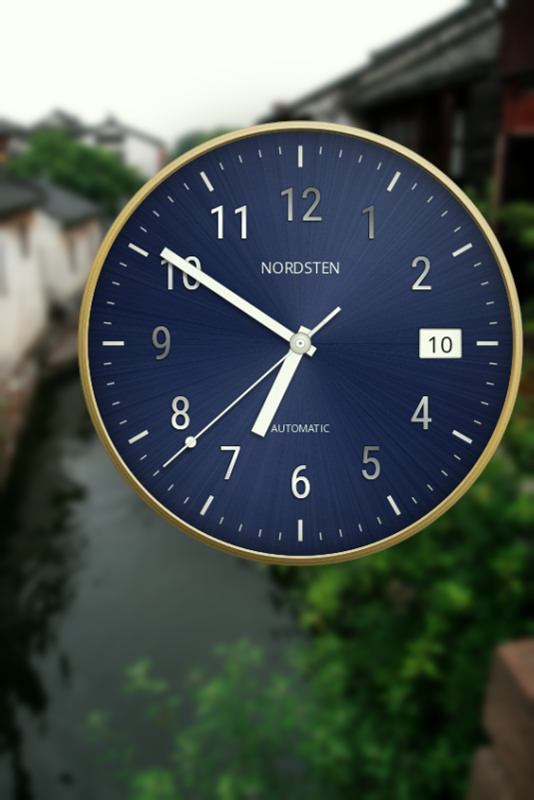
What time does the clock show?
6:50:38
